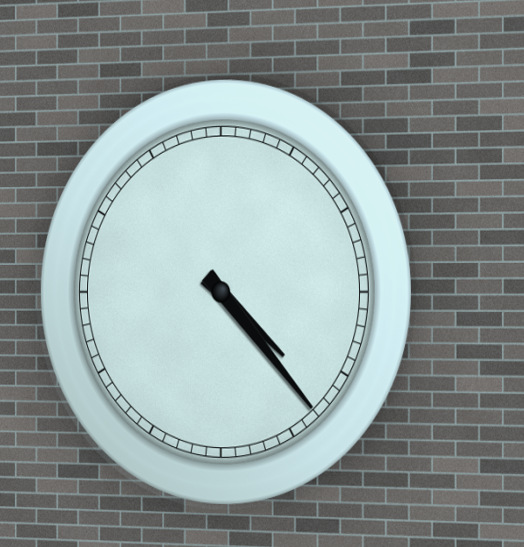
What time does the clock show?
4:23
